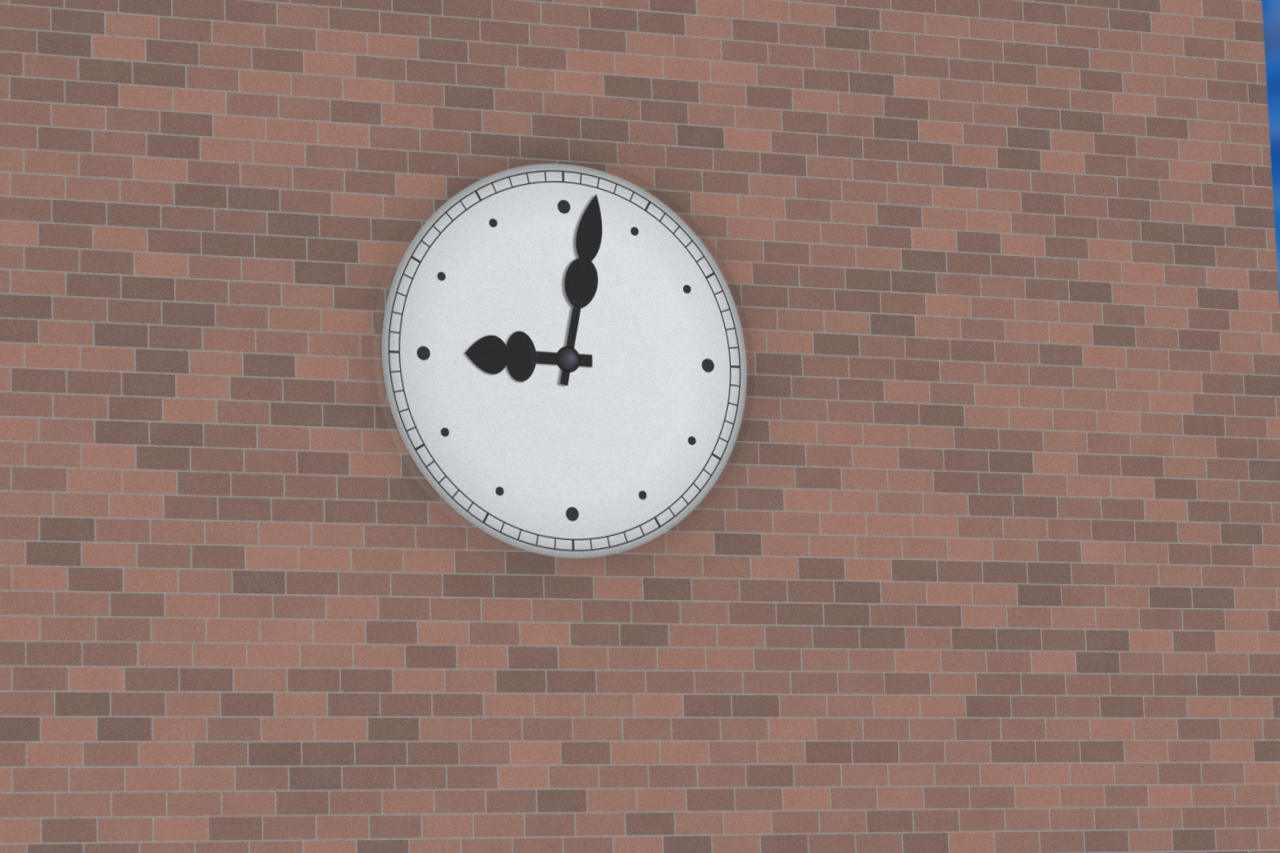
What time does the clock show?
9:02
